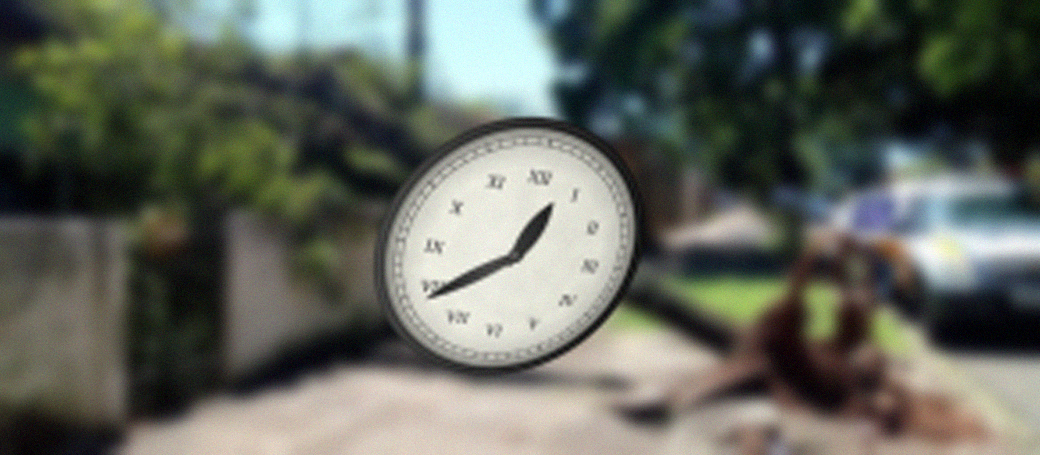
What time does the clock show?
12:39
